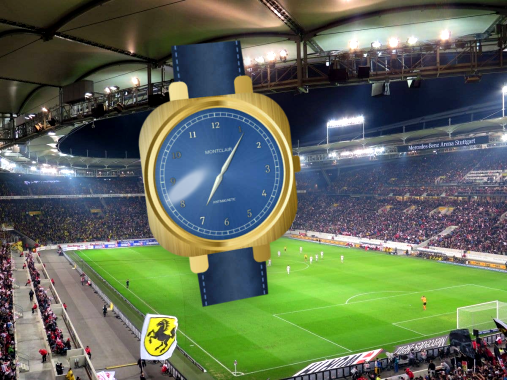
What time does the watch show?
7:06
